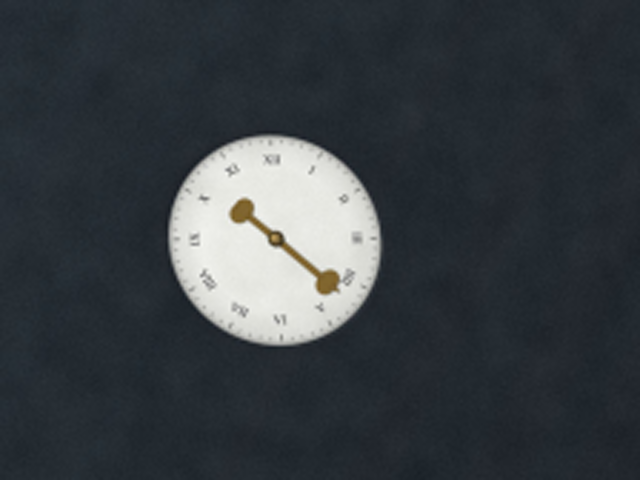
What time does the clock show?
10:22
